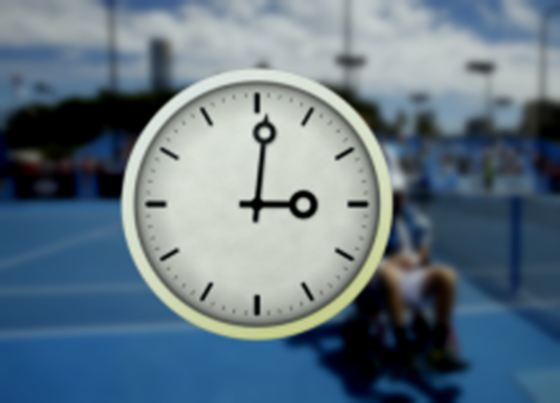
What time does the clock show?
3:01
